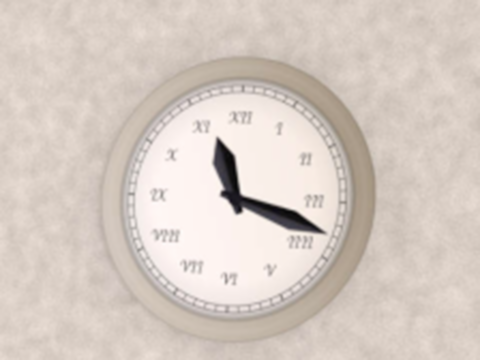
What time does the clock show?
11:18
